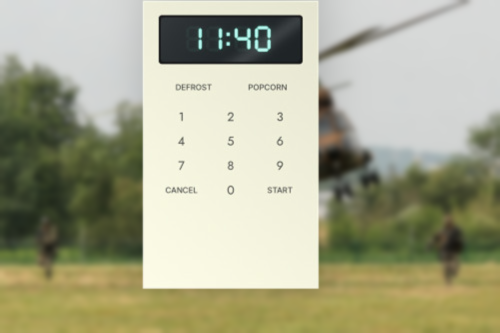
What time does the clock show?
11:40
